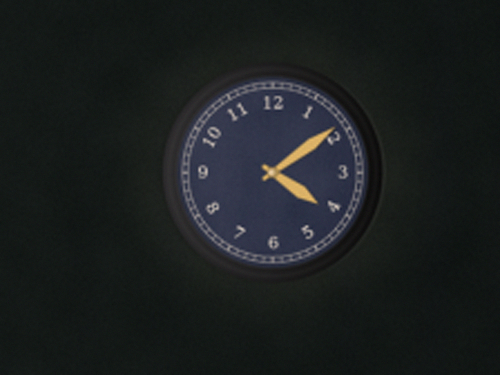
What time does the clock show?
4:09
